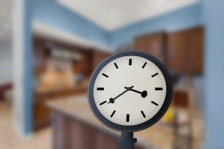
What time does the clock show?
3:39
